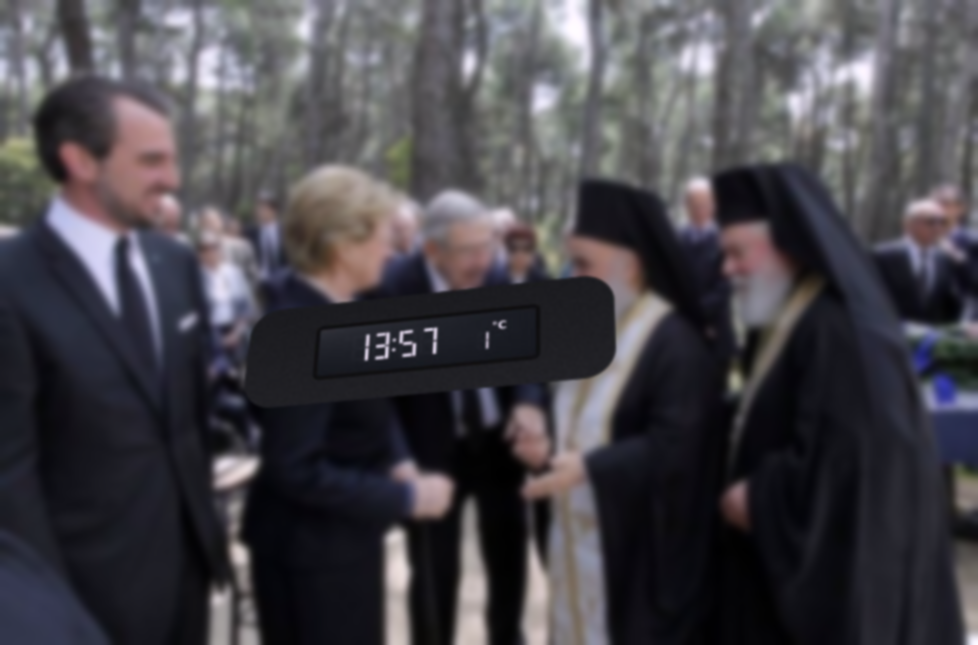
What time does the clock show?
13:57
